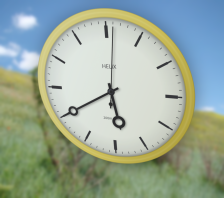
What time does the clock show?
5:40:01
